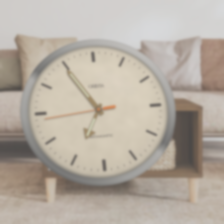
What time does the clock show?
6:54:44
